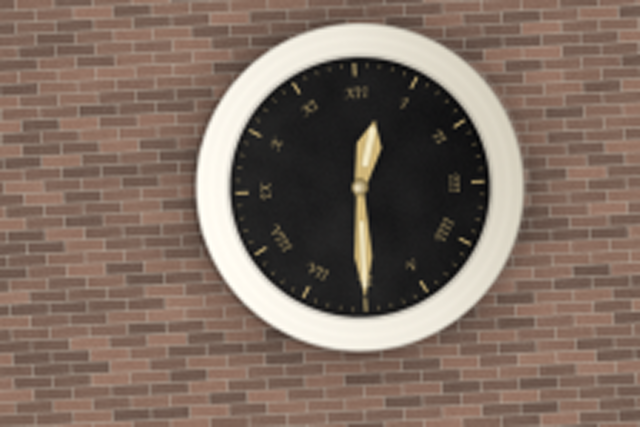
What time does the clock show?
12:30
